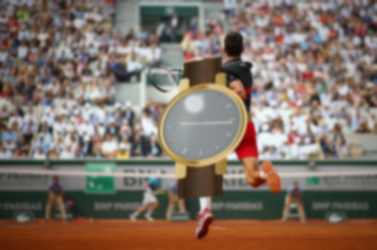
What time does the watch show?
9:16
